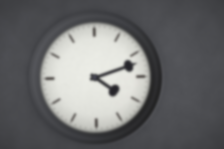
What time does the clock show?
4:12
